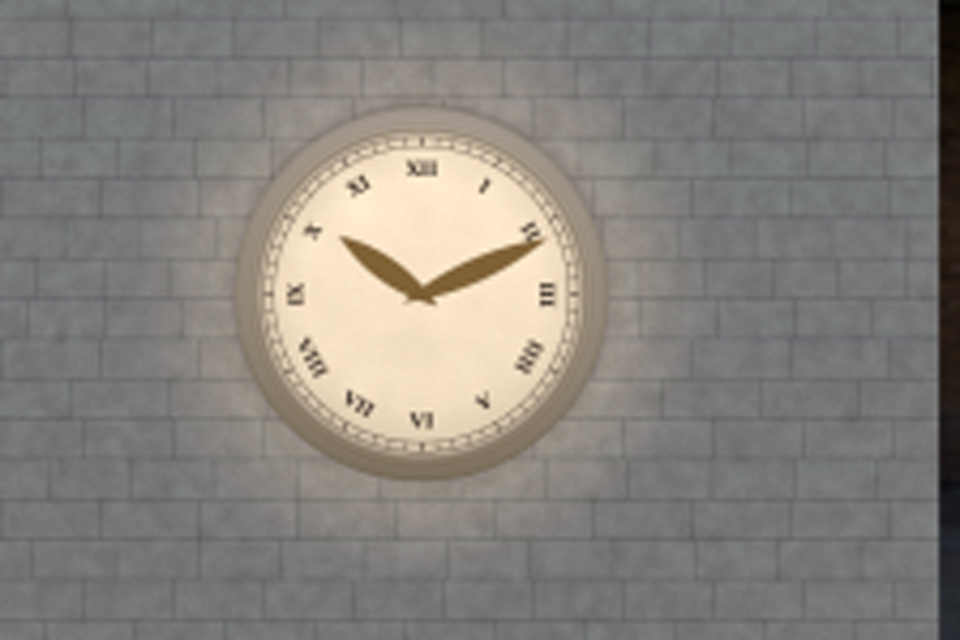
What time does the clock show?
10:11
